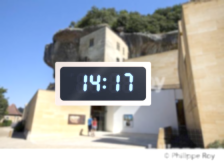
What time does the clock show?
14:17
